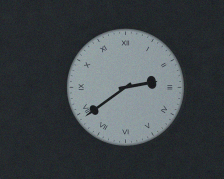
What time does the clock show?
2:39
